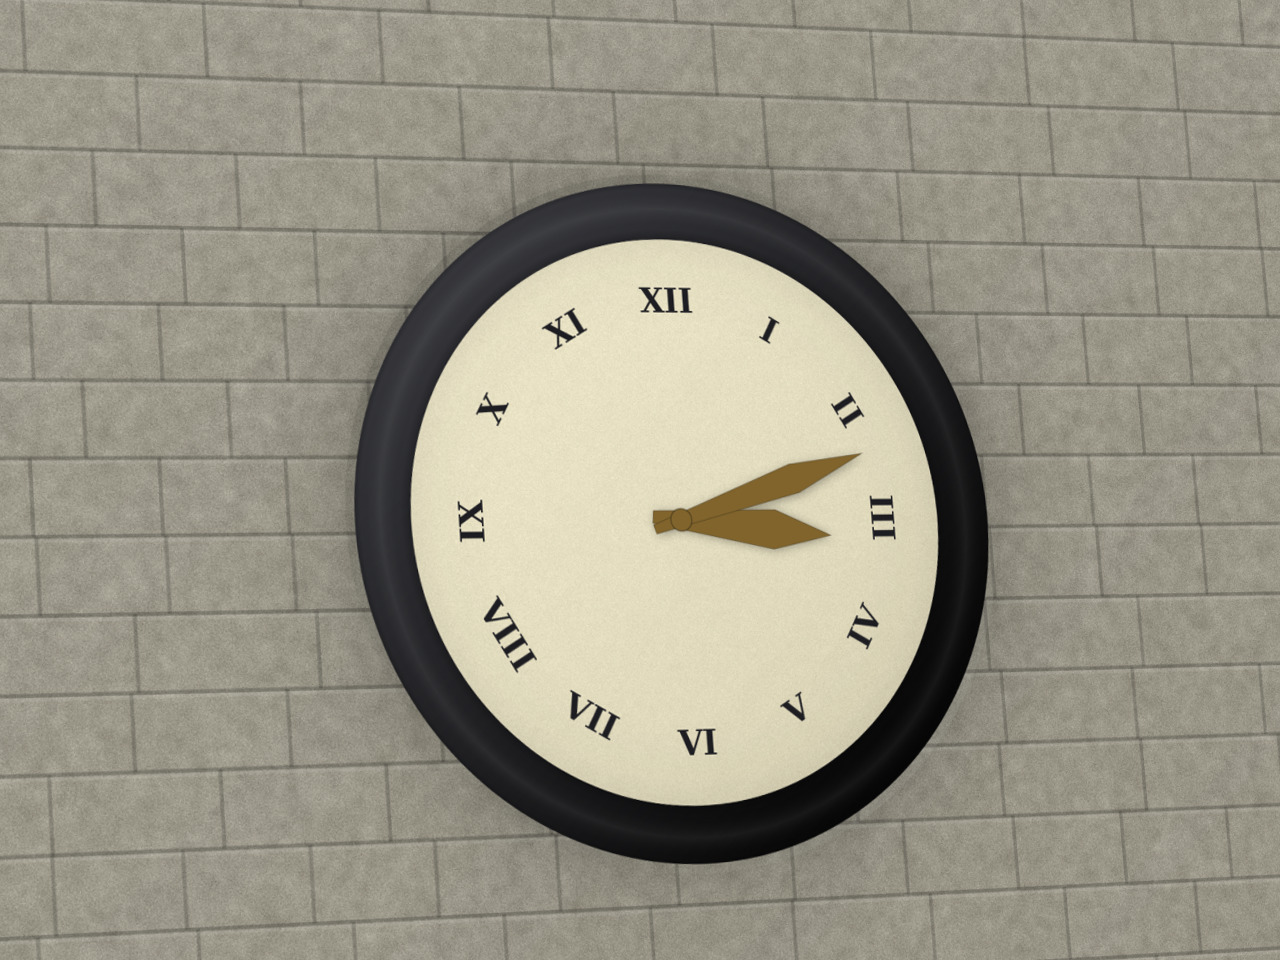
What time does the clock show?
3:12
